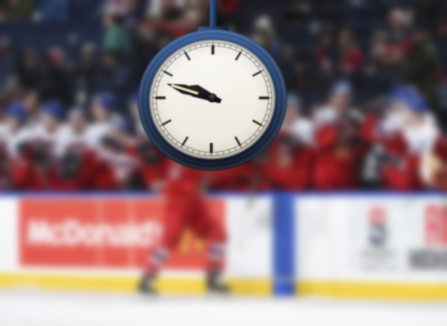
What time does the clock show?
9:48
